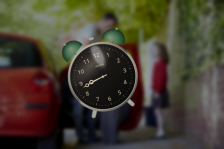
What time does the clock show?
8:43
